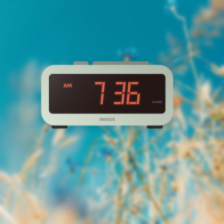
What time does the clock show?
7:36
